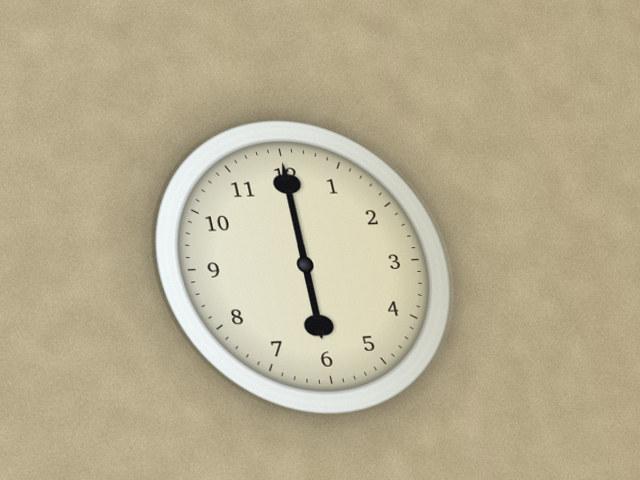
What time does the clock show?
6:00
